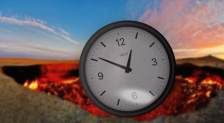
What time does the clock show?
12:51
